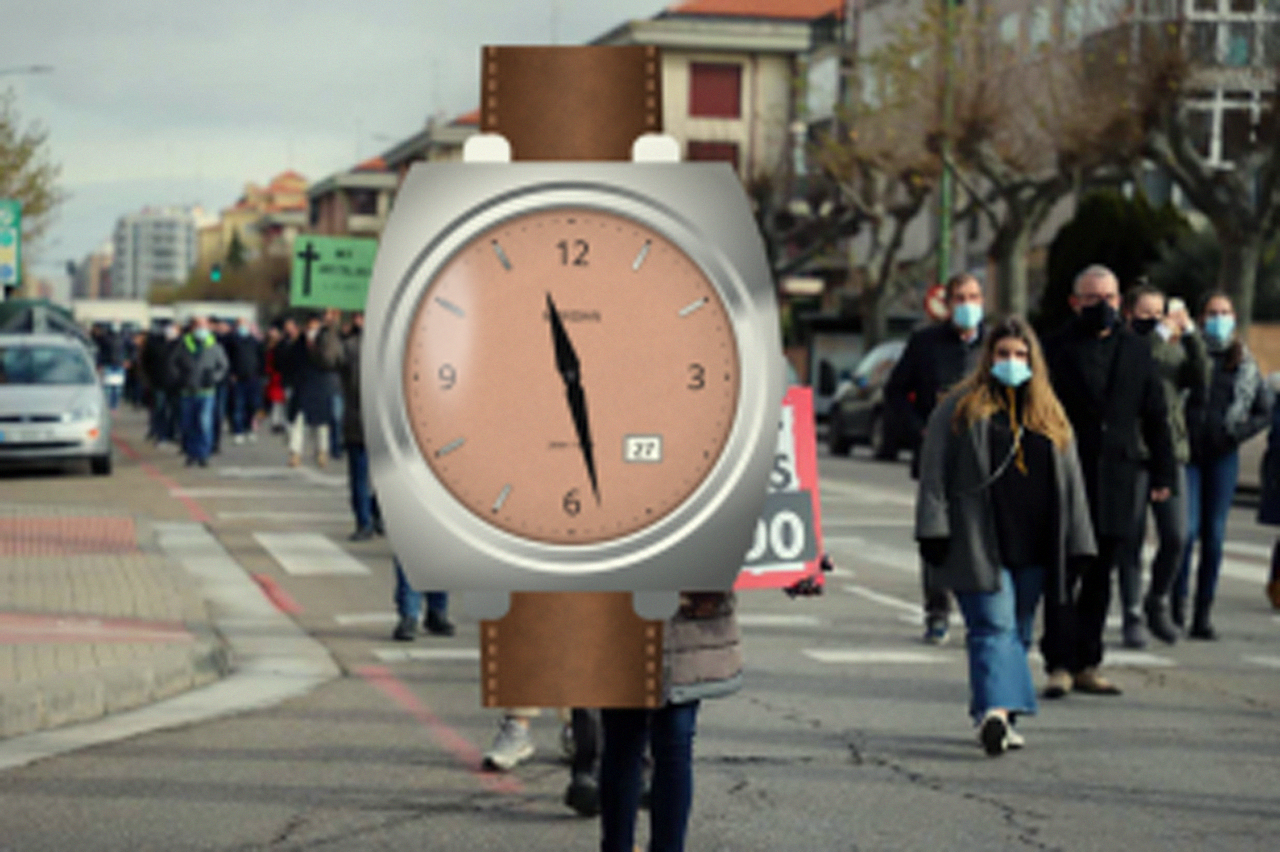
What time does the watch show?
11:28
